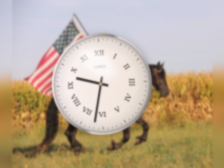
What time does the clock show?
9:32
